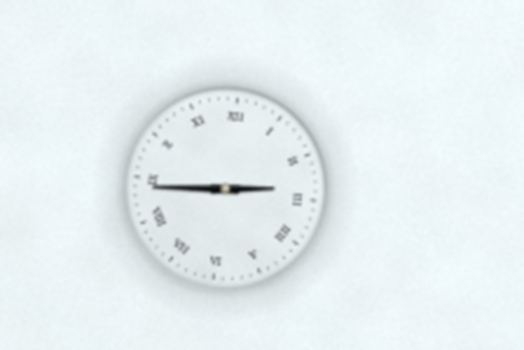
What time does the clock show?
2:44
